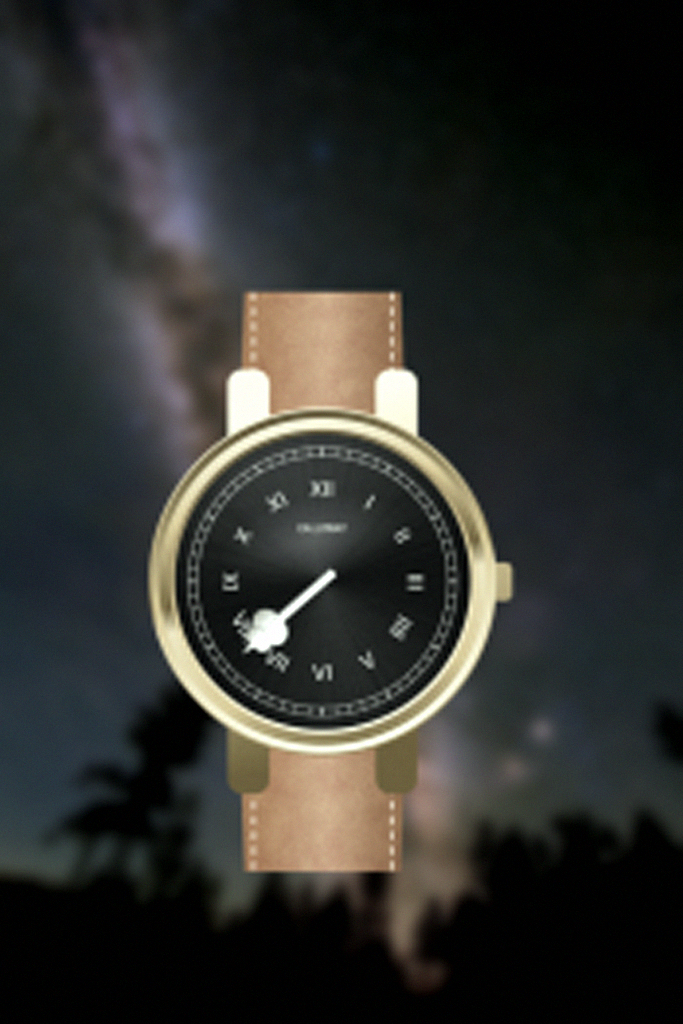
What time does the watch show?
7:38
